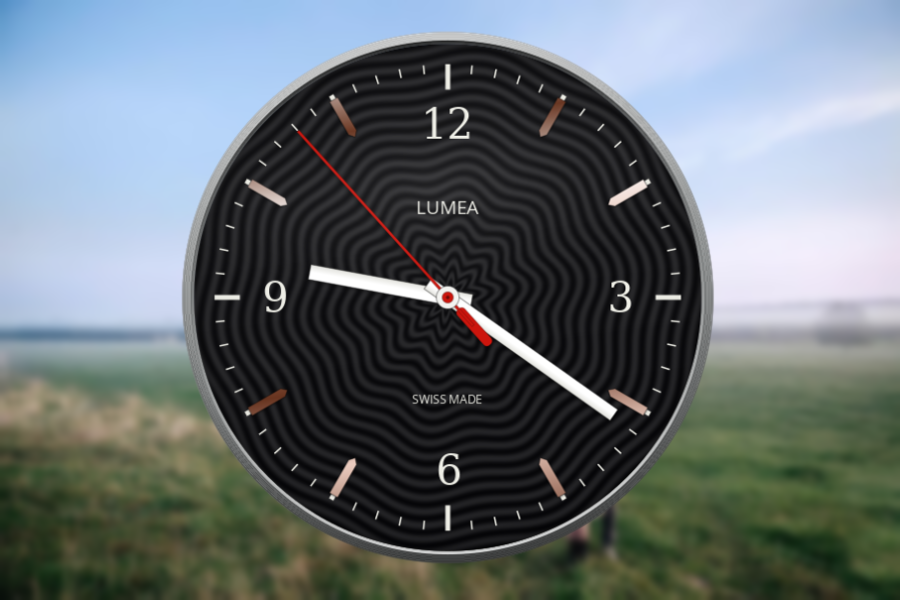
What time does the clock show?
9:20:53
